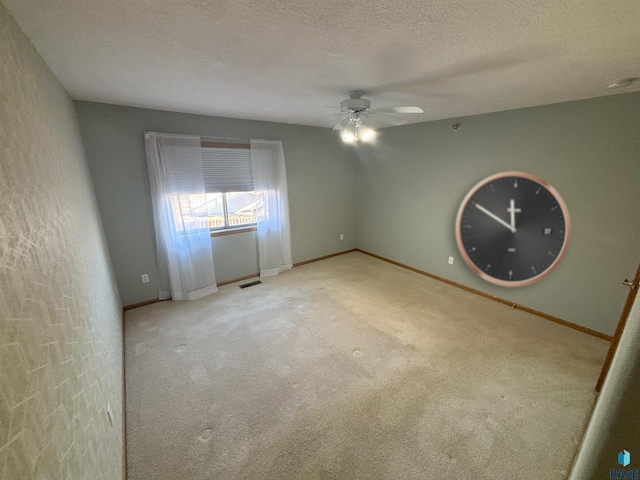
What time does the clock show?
11:50
